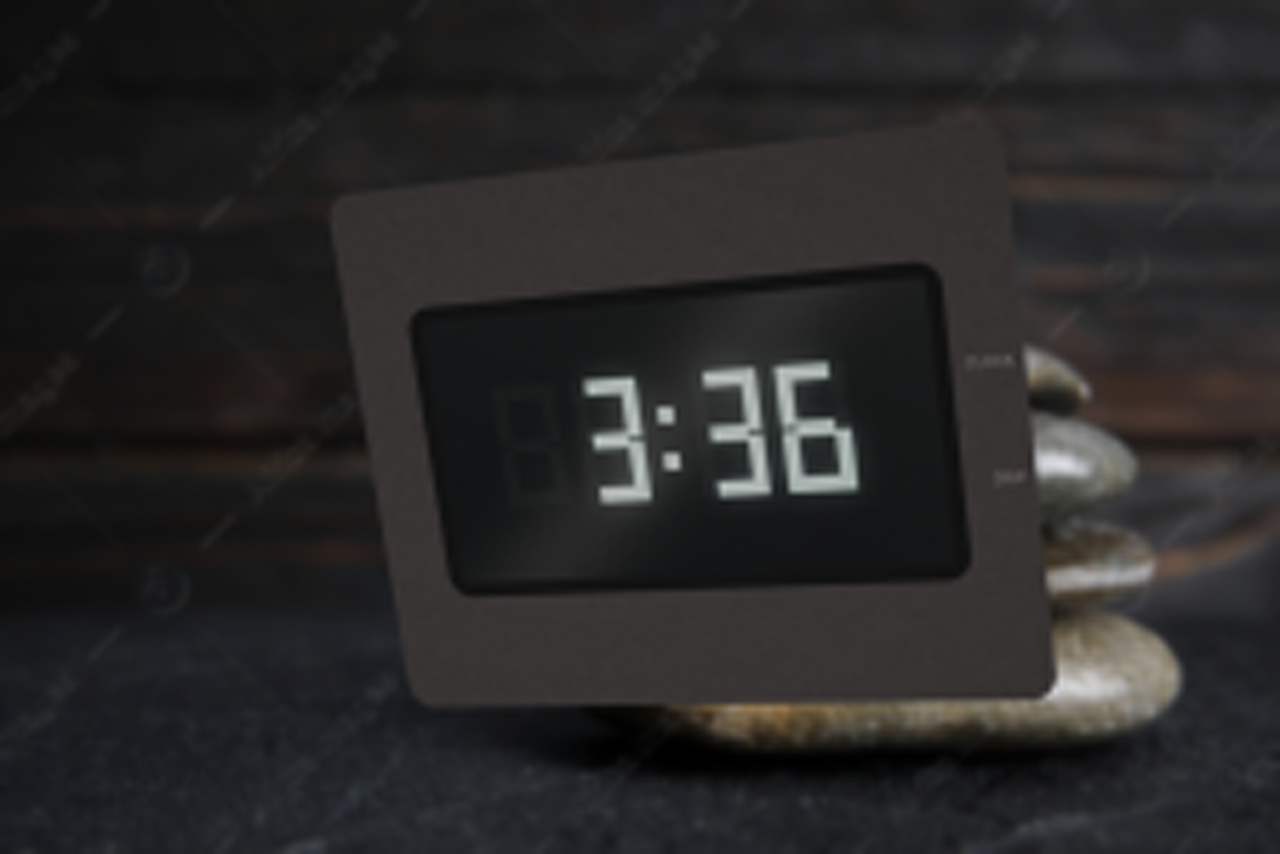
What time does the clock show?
3:36
